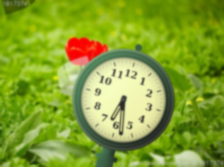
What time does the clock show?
6:28
